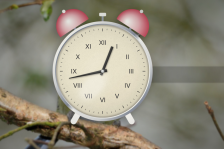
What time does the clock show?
12:43
